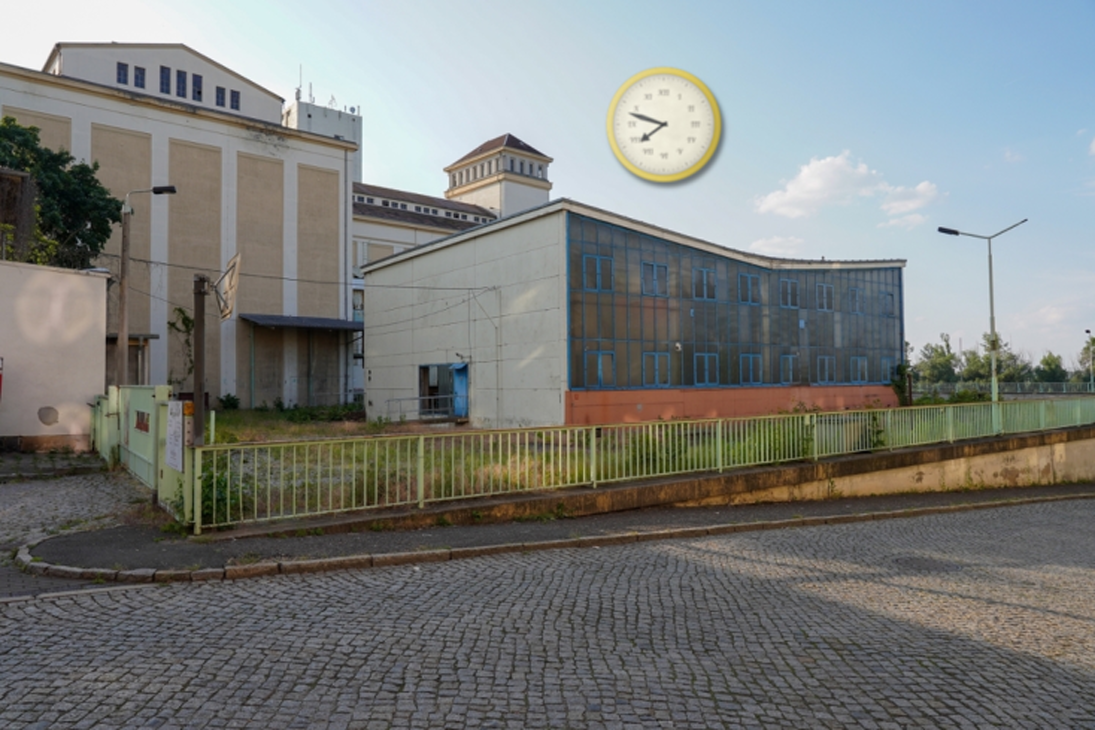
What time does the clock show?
7:48
